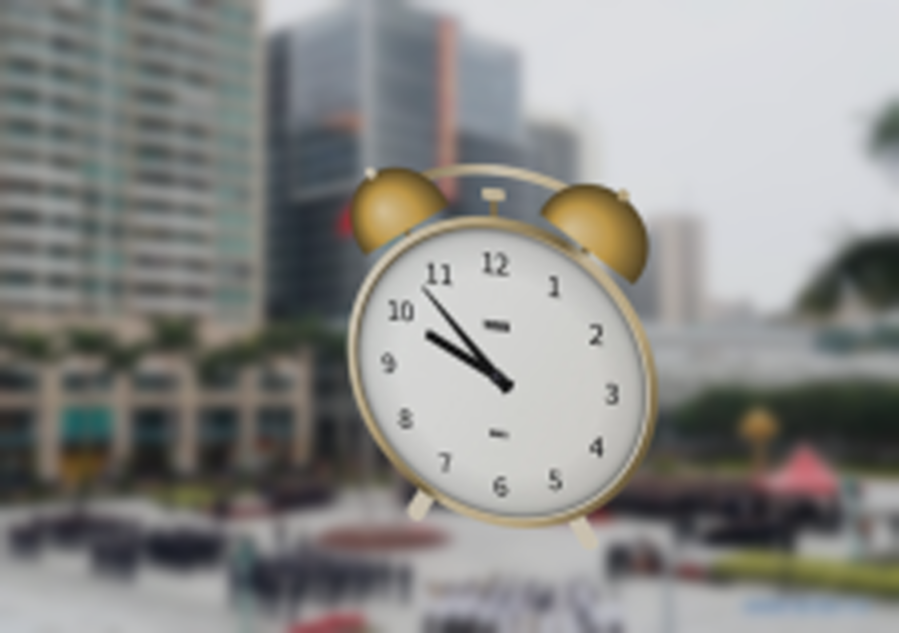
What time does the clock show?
9:53
